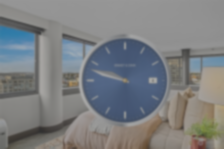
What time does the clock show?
9:48
